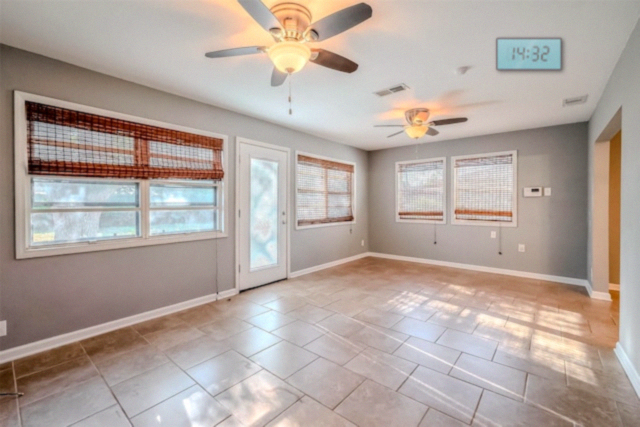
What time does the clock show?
14:32
